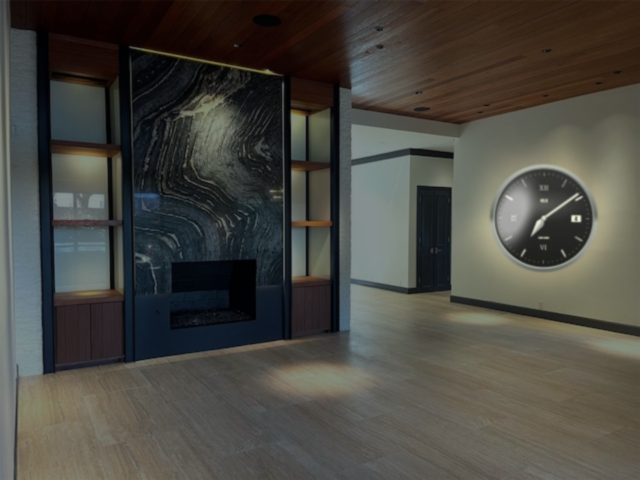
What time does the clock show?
7:09
